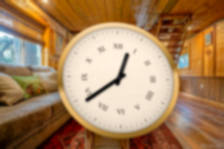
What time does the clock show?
12:39
